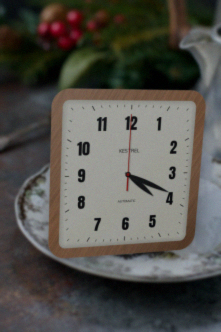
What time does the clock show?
4:19:00
